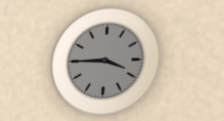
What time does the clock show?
3:45
